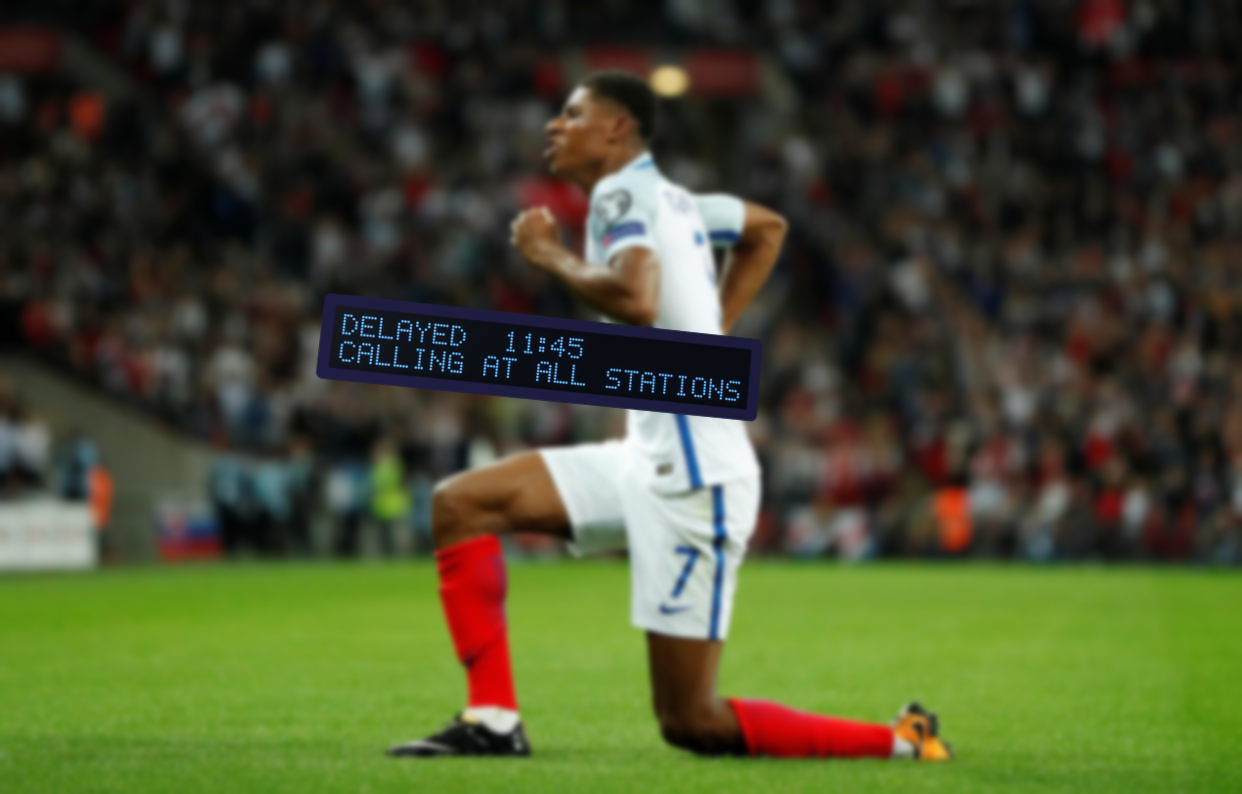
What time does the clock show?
11:45
